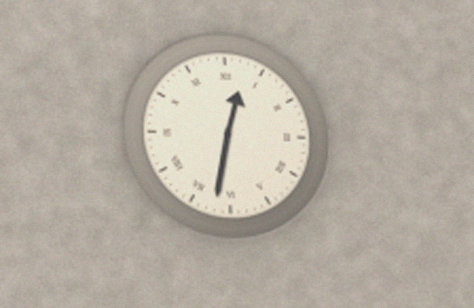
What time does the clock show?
12:32
